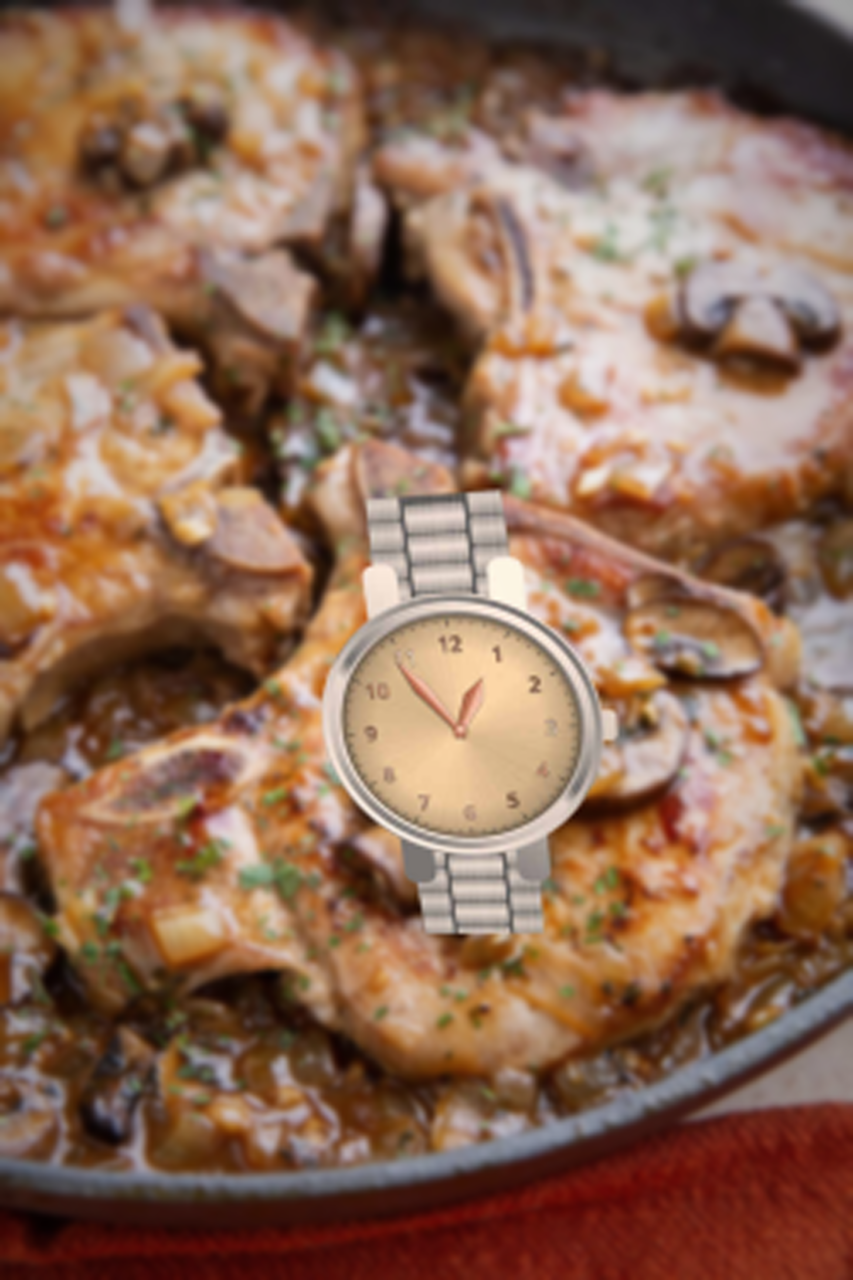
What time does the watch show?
12:54
